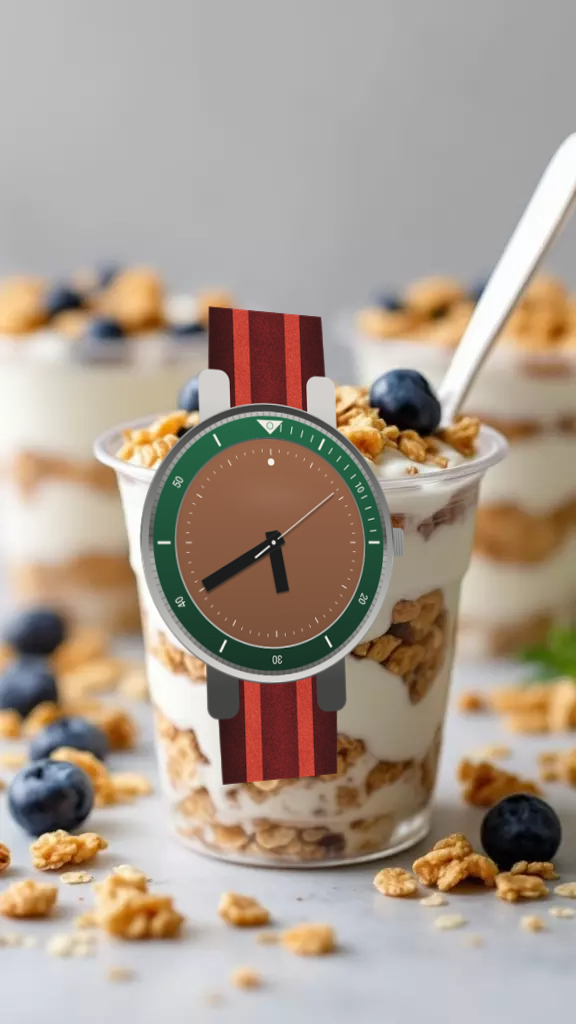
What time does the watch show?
5:40:09
